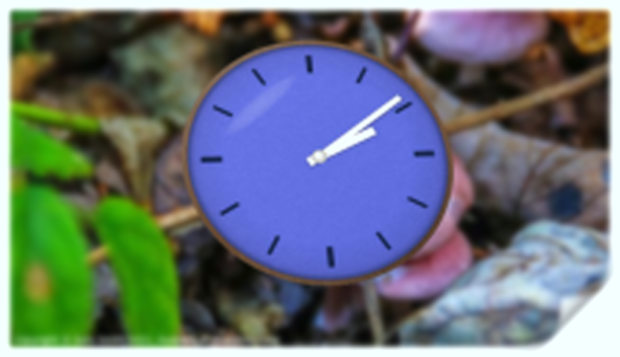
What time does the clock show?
2:09
